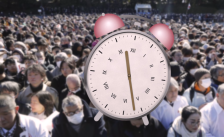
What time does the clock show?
11:27
